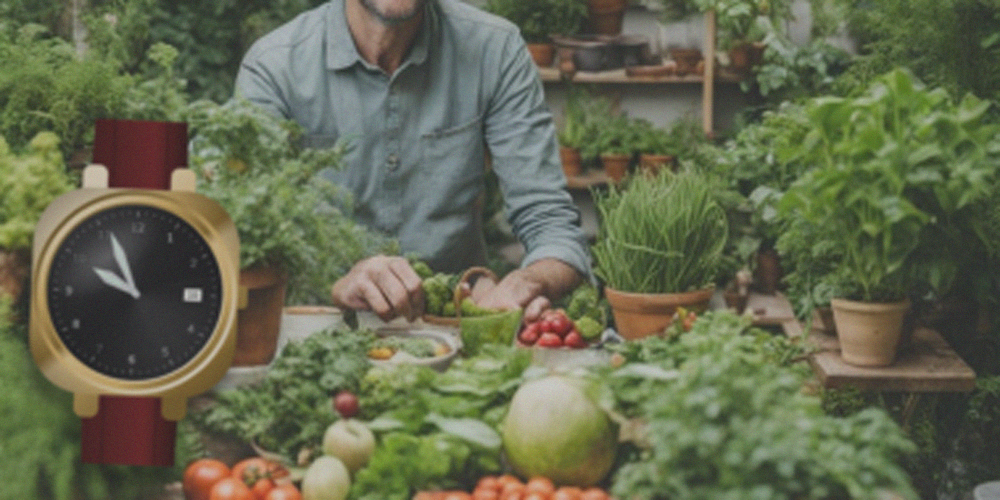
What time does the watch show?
9:56
